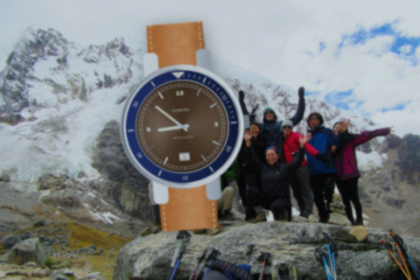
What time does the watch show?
8:52
